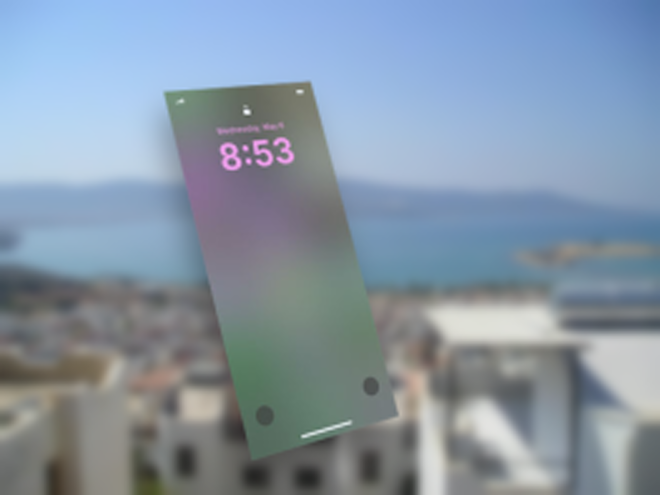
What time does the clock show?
8:53
